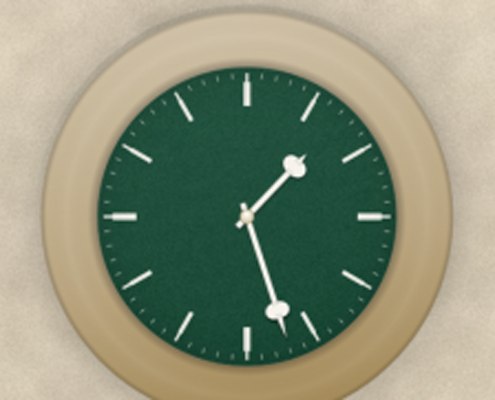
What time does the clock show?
1:27
